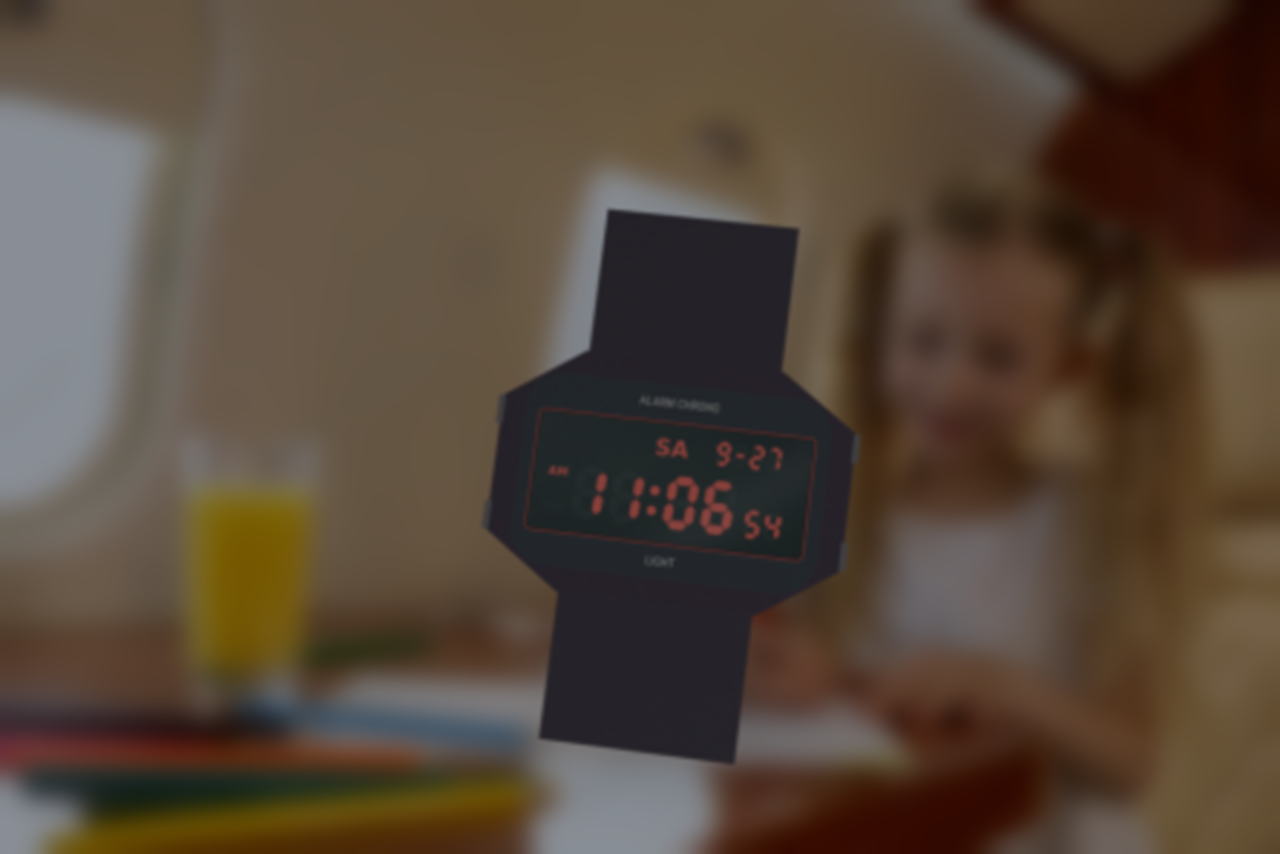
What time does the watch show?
11:06:54
